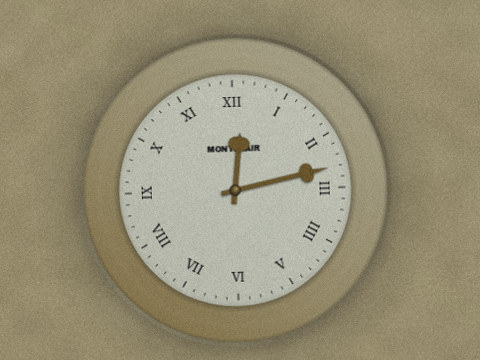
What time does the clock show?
12:13
